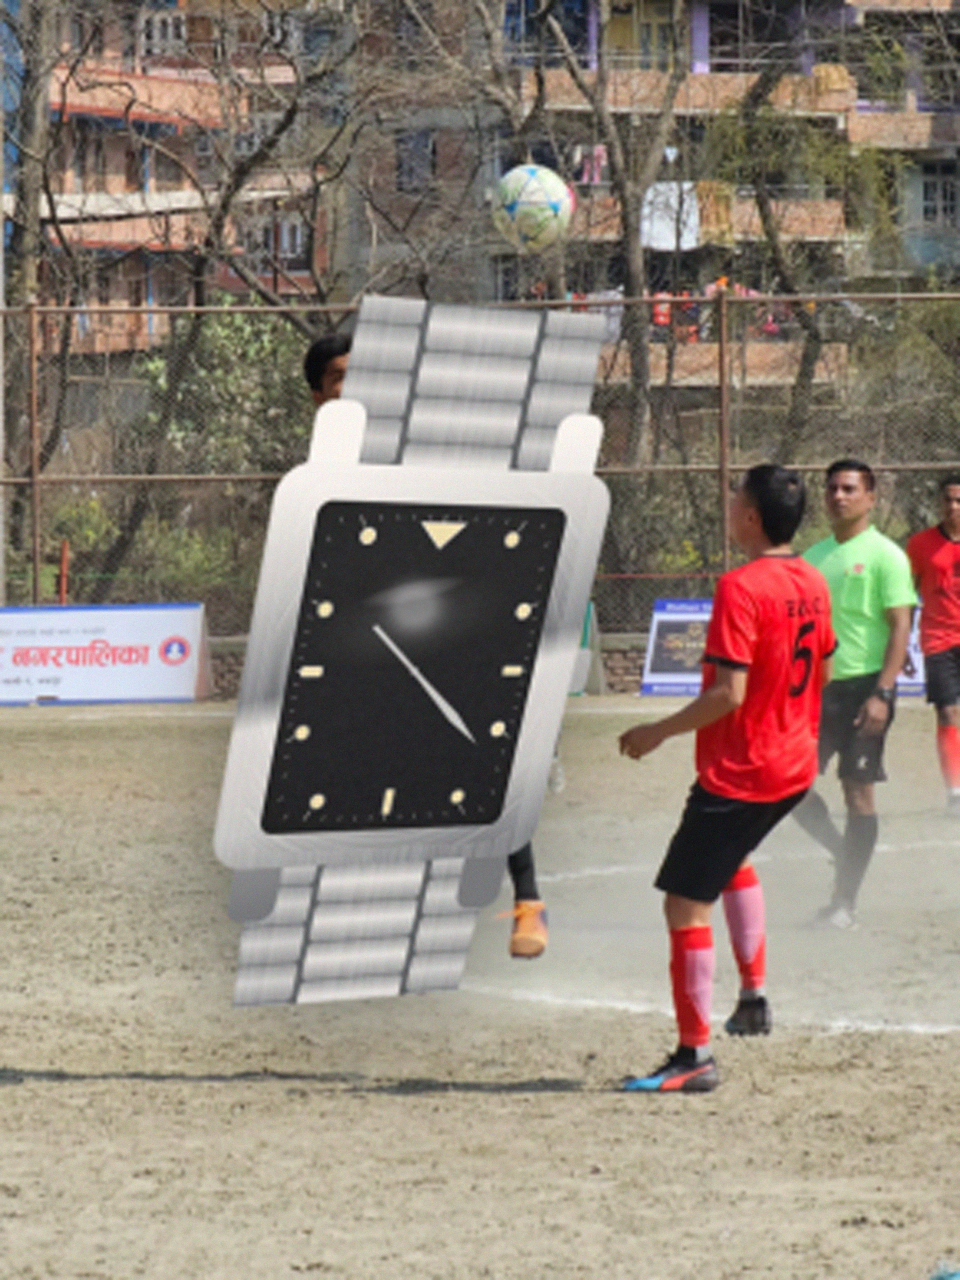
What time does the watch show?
10:22
